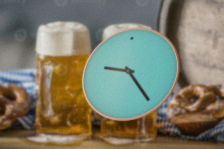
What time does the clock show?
9:24
